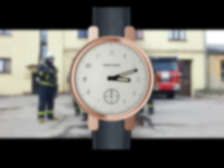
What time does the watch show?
3:12
